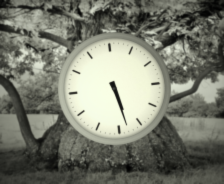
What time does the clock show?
5:28
